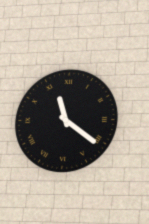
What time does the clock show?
11:21
